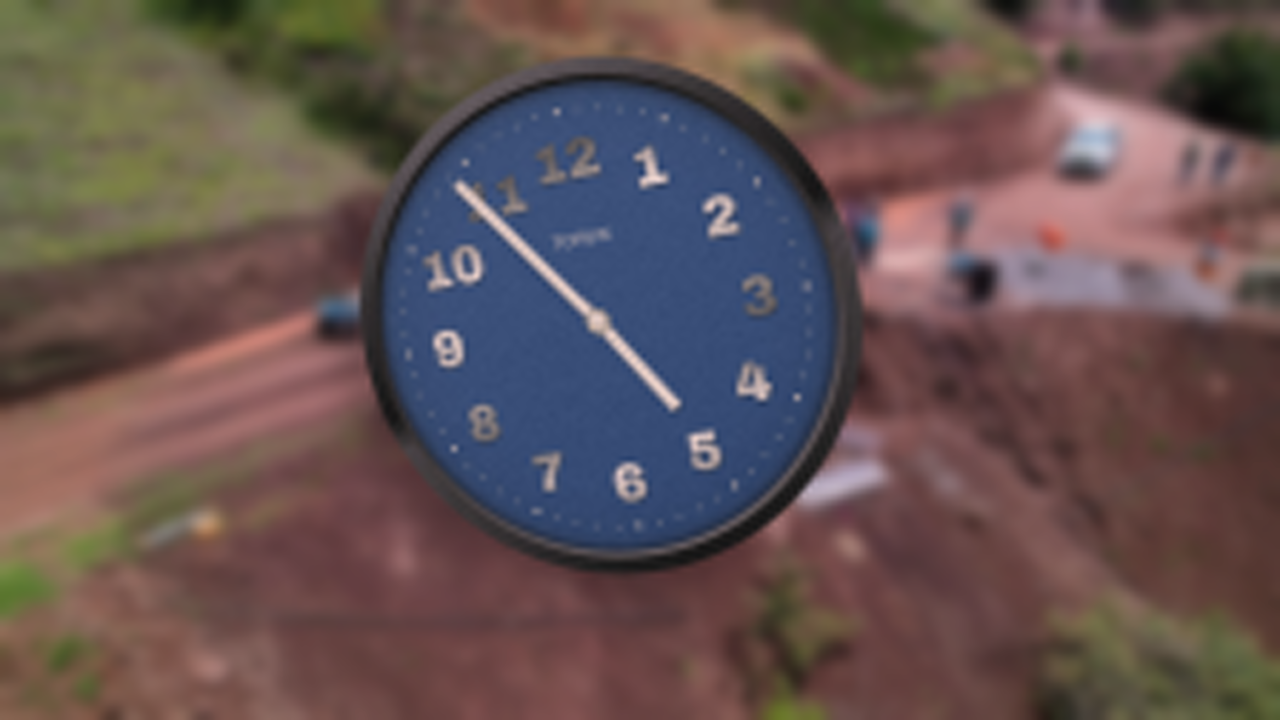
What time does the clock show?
4:54
